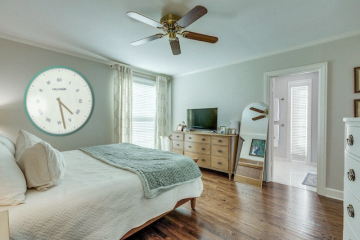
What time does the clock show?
4:28
